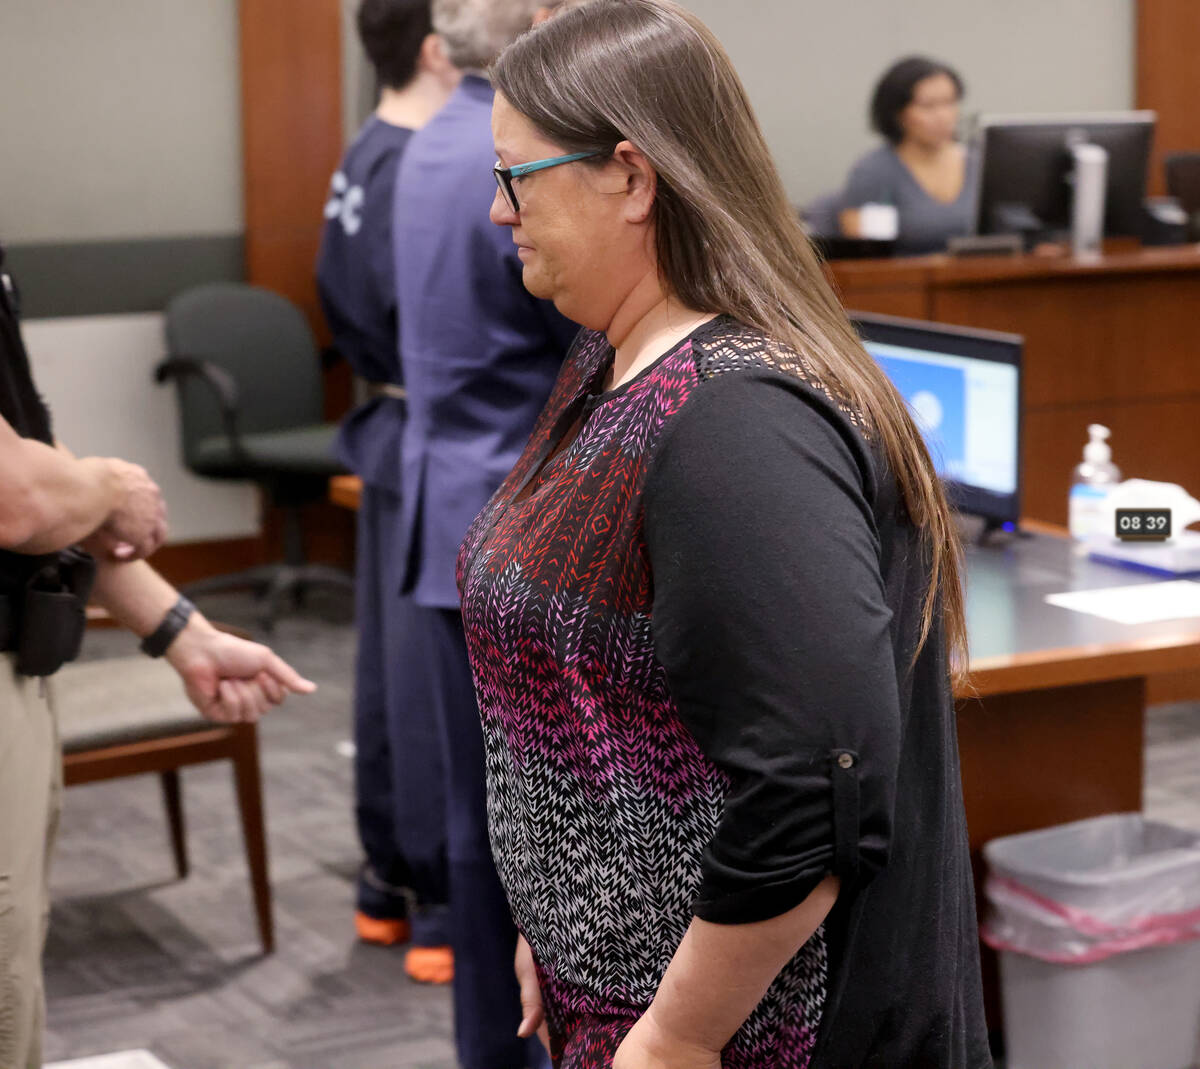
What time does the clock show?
8:39
